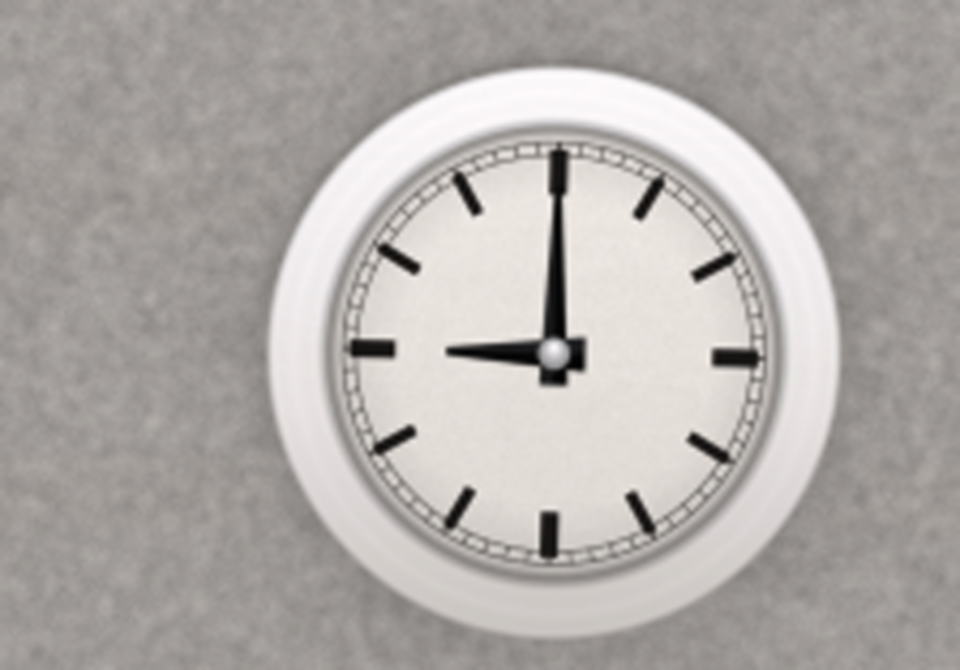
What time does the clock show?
9:00
